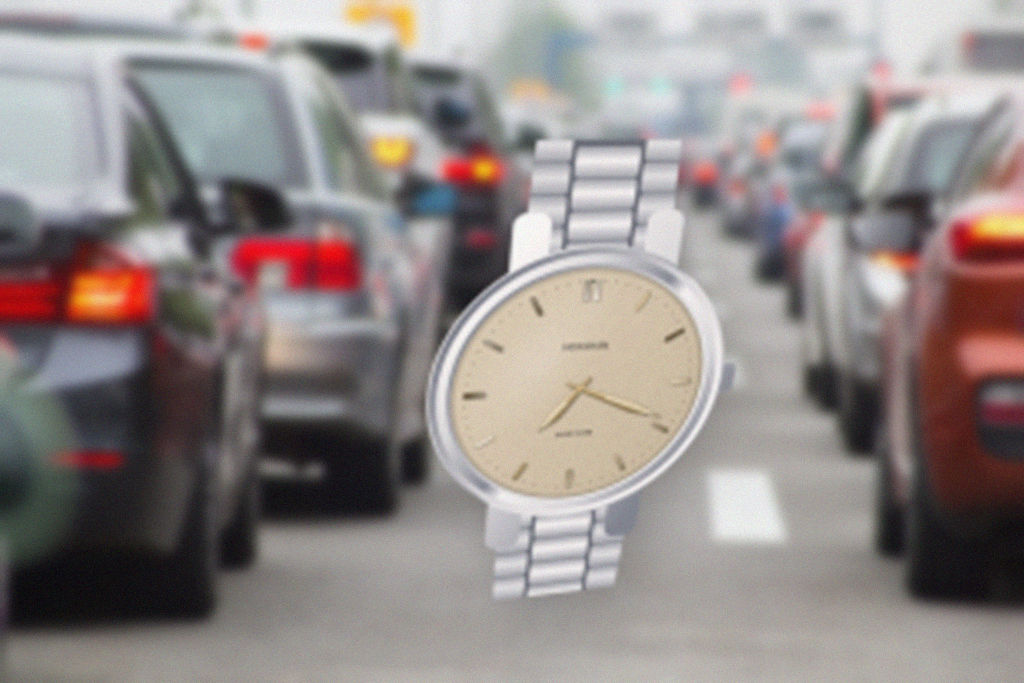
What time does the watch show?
7:19
